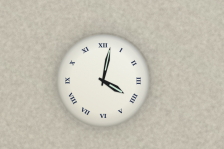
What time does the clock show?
4:02
